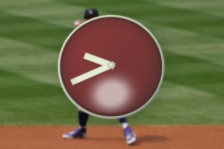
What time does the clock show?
9:41
